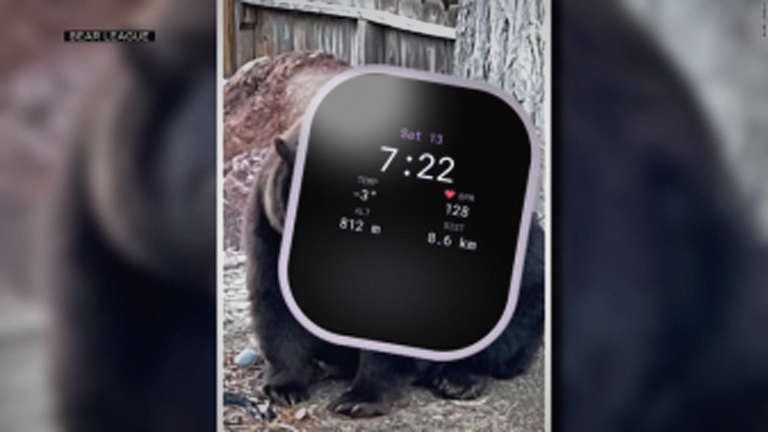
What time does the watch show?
7:22
